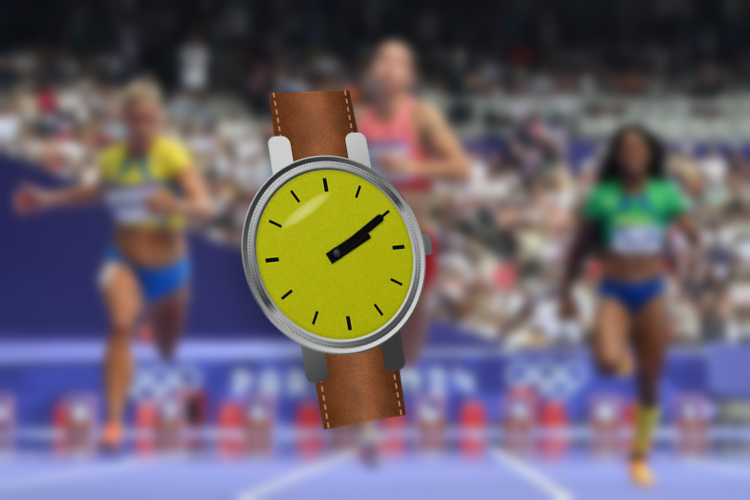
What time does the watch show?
2:10
